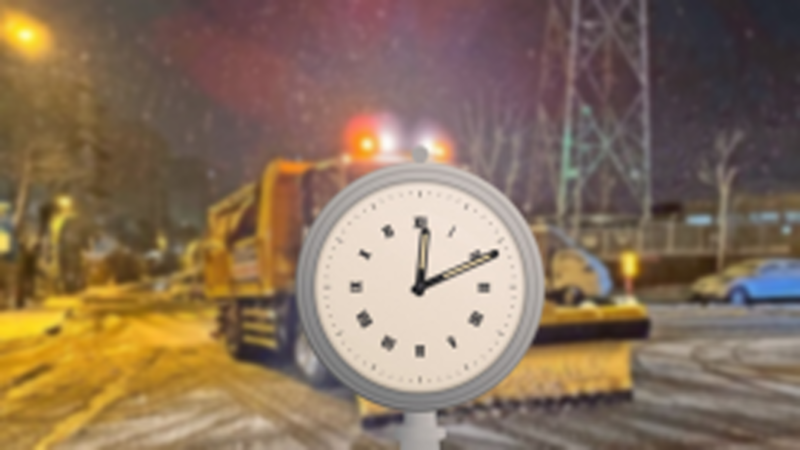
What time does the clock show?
12:11
